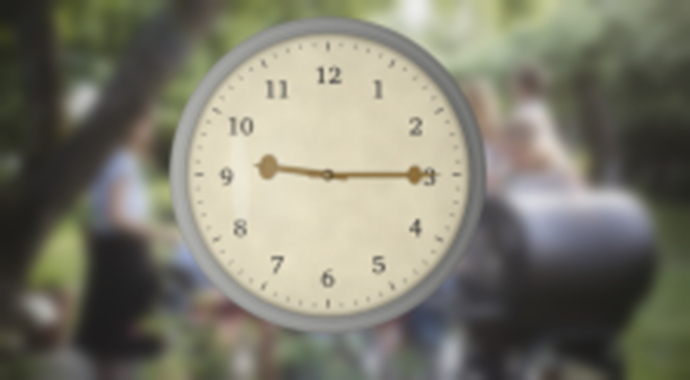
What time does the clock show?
9:15
